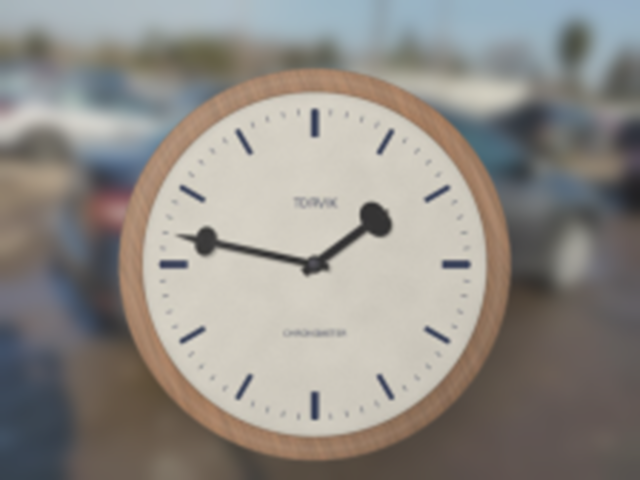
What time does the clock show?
1:47
